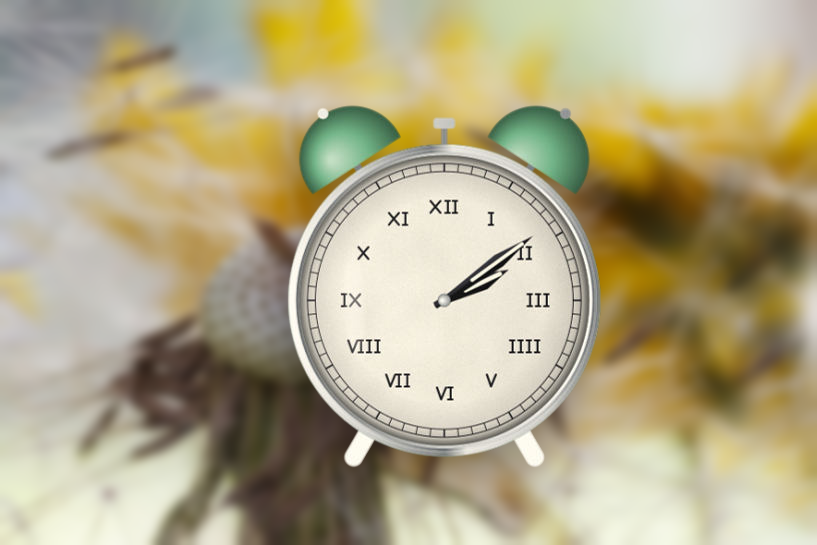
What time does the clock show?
2:09
